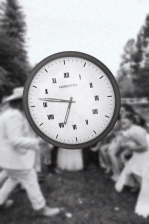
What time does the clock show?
6:47
